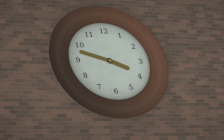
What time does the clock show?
3:48
